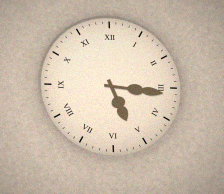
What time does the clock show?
5:16
